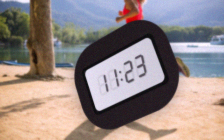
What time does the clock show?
11:23
